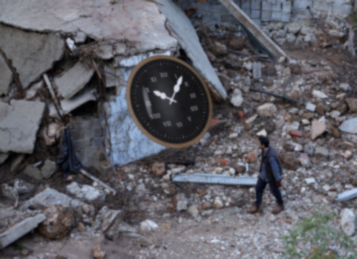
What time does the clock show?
10:07
